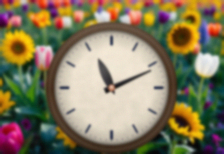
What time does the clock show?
11:11
